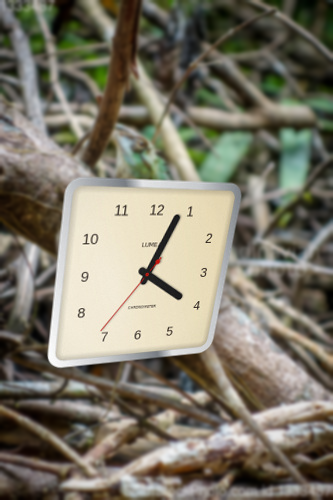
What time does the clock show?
4:03:36
